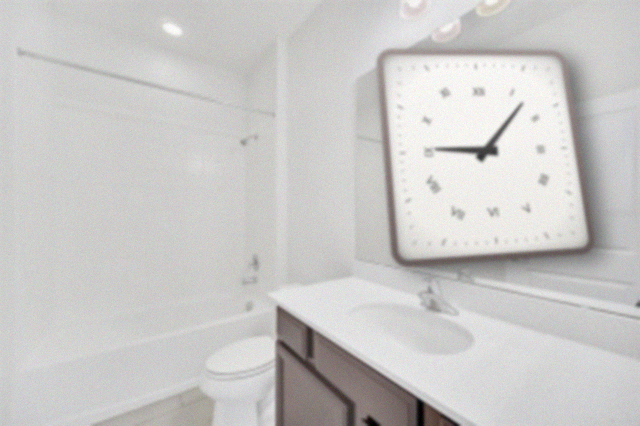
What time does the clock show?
9:07
